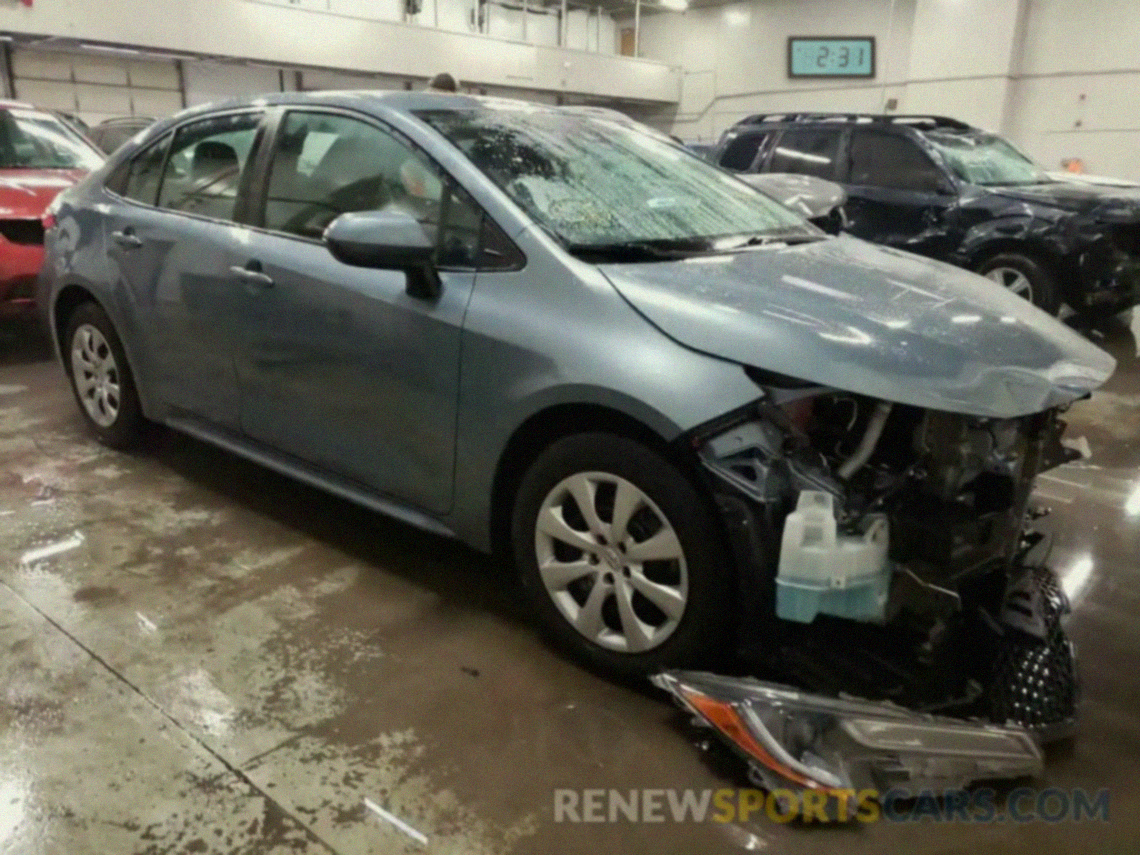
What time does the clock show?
2:31
